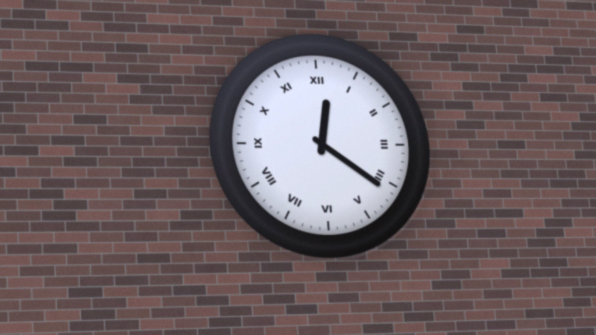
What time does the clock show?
12:21
